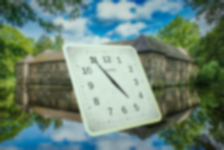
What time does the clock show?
4:55
